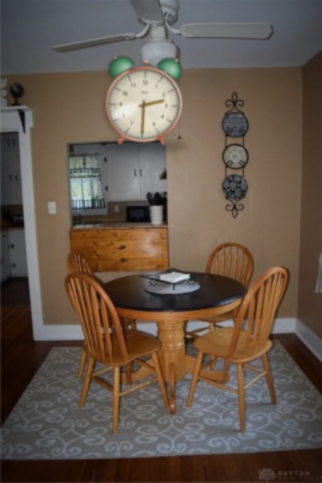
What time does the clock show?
2:30
